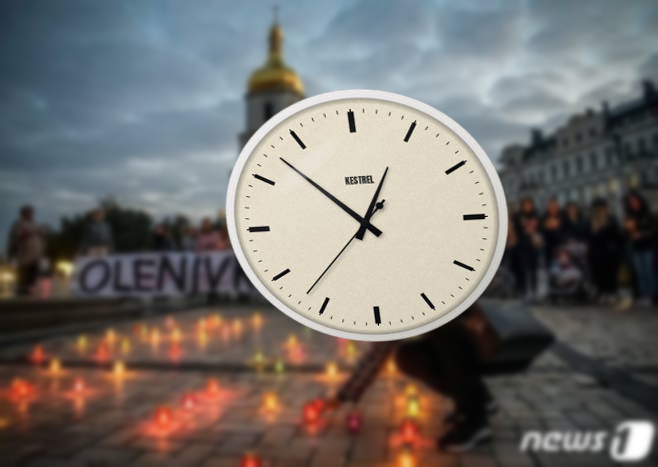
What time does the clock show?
12:52:37
